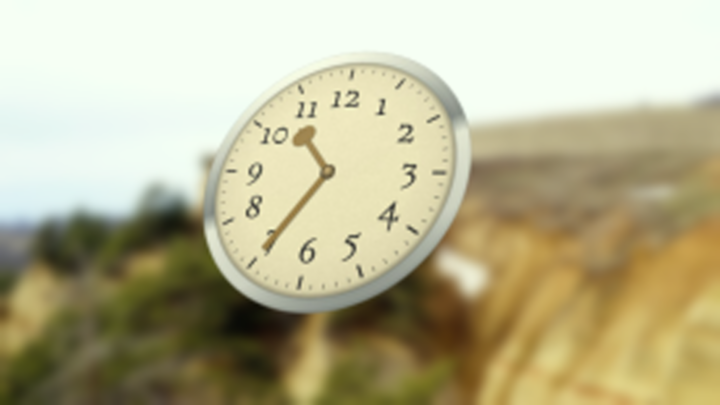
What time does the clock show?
10:35
